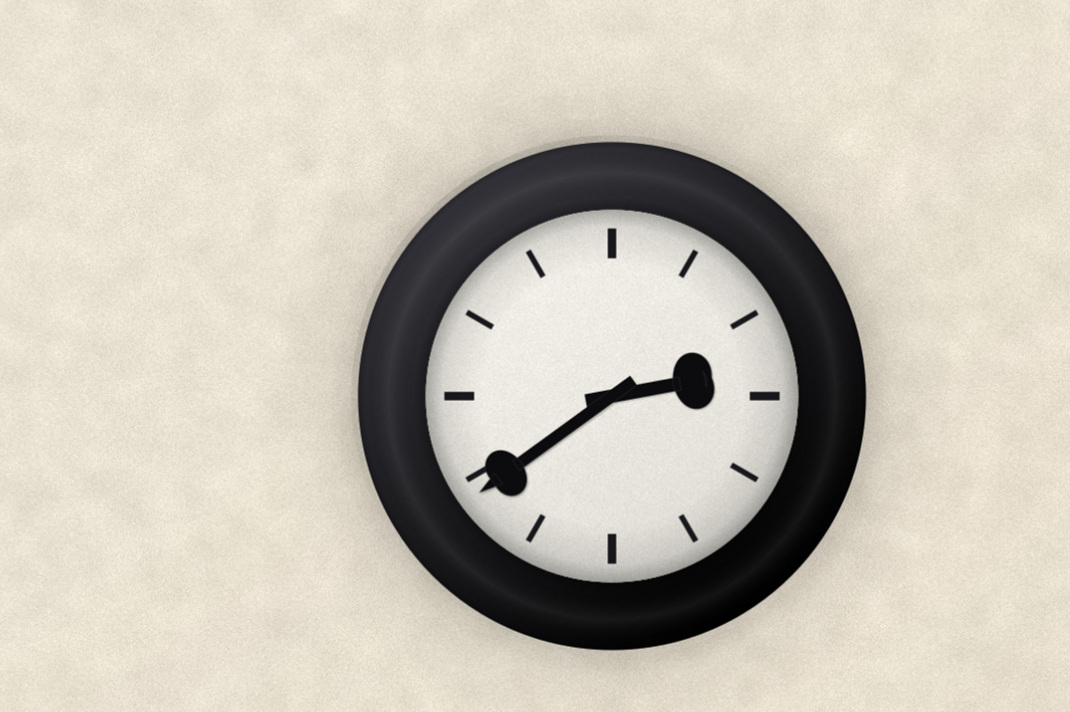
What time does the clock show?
2:39
